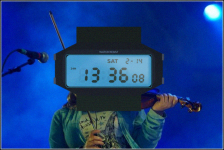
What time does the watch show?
13:36:08
